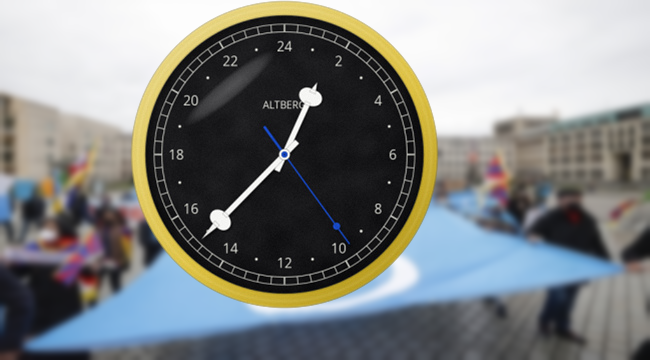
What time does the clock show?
1:37:24
